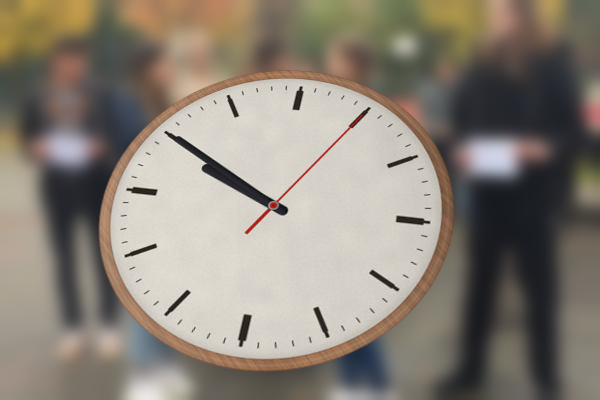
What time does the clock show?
9:50:05
